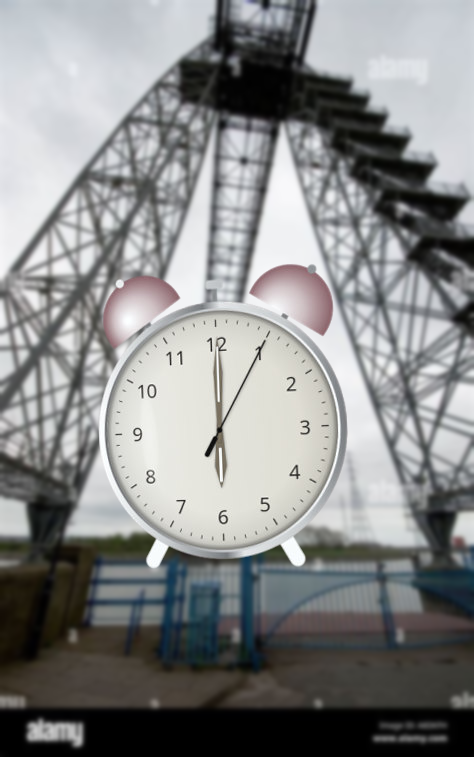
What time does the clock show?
6:00:05
